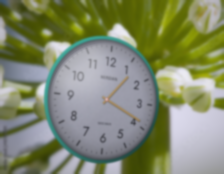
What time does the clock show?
1:19
